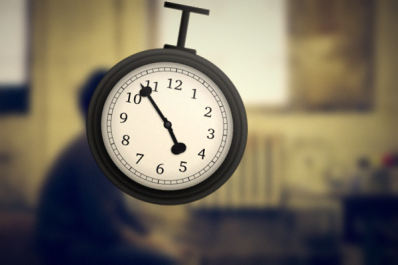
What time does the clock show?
4:53
